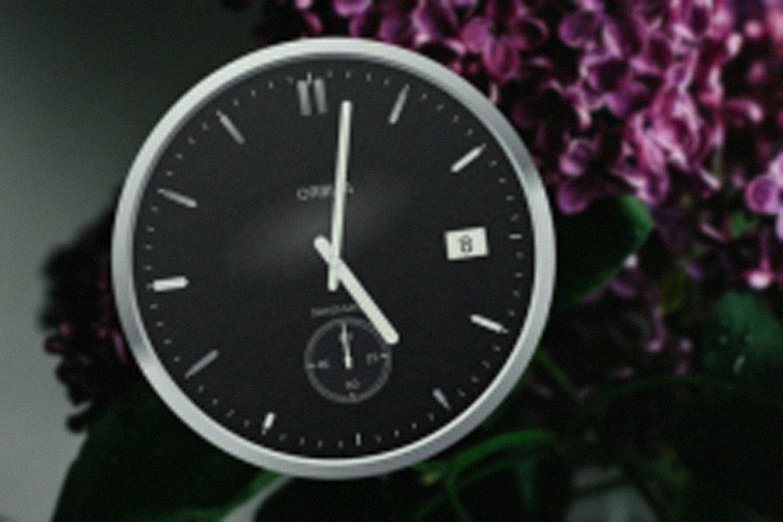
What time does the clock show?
5:02
